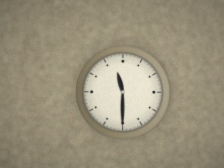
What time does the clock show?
11:30
